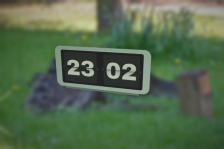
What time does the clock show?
23:02
